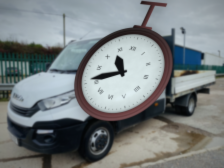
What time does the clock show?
10:41
